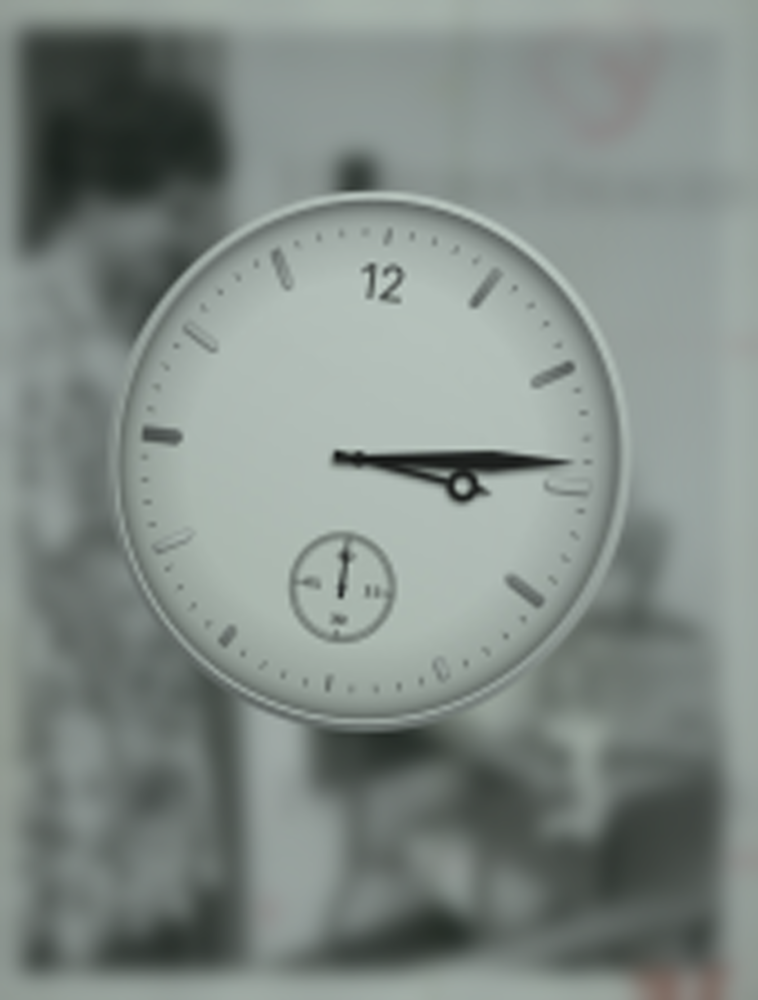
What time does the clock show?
3:14
